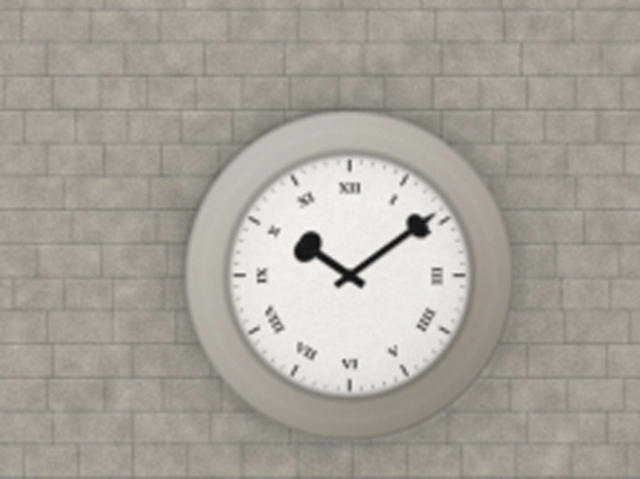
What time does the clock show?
10:09
